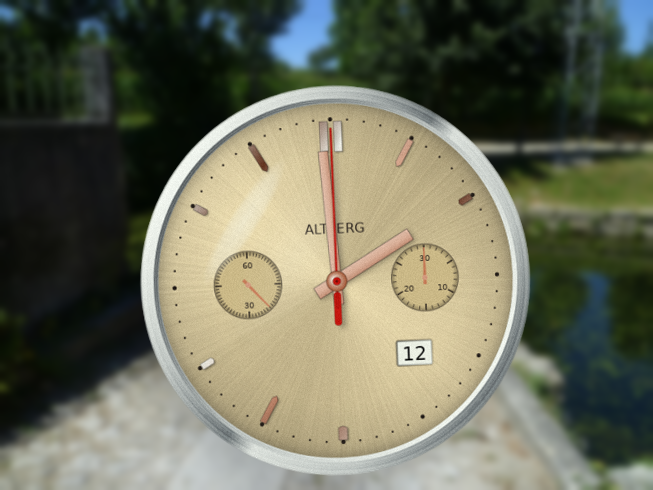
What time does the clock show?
1:59:23
